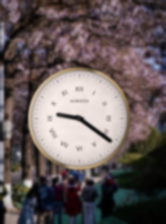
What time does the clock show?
9:21
